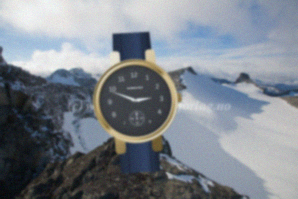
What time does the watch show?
2:49
